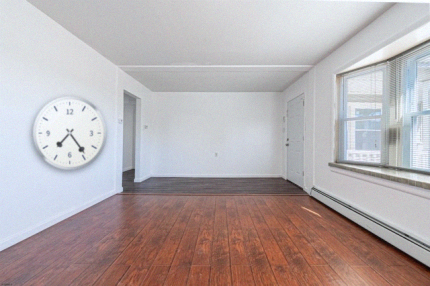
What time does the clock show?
7:24
